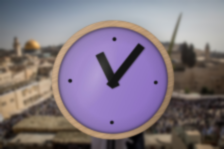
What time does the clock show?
11:06
